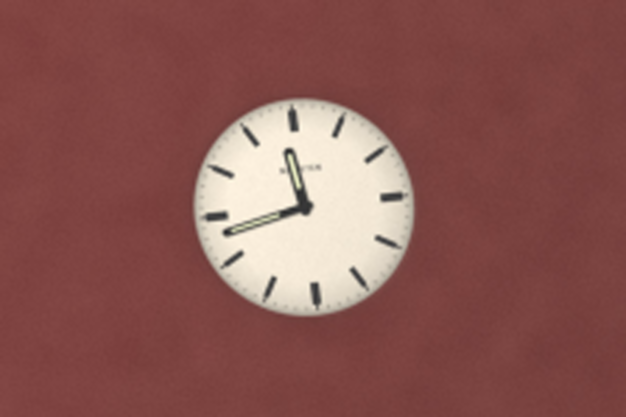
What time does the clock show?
11:43
